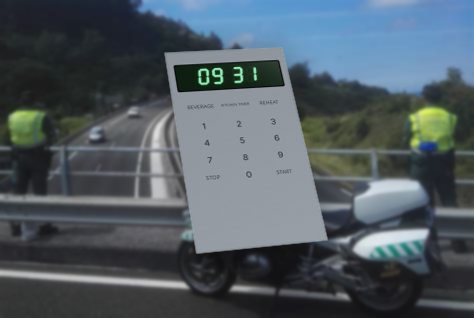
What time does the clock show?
9:31
